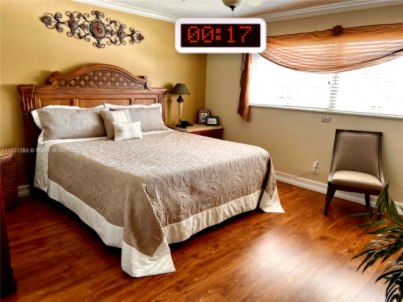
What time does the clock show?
0:17
